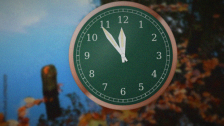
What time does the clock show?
11:54
